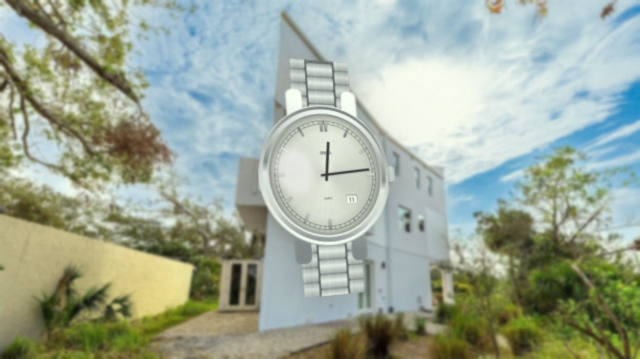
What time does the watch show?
12:14
